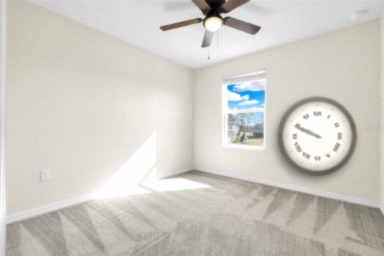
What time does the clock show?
9:49
